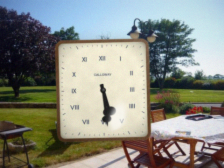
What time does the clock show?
5:29
